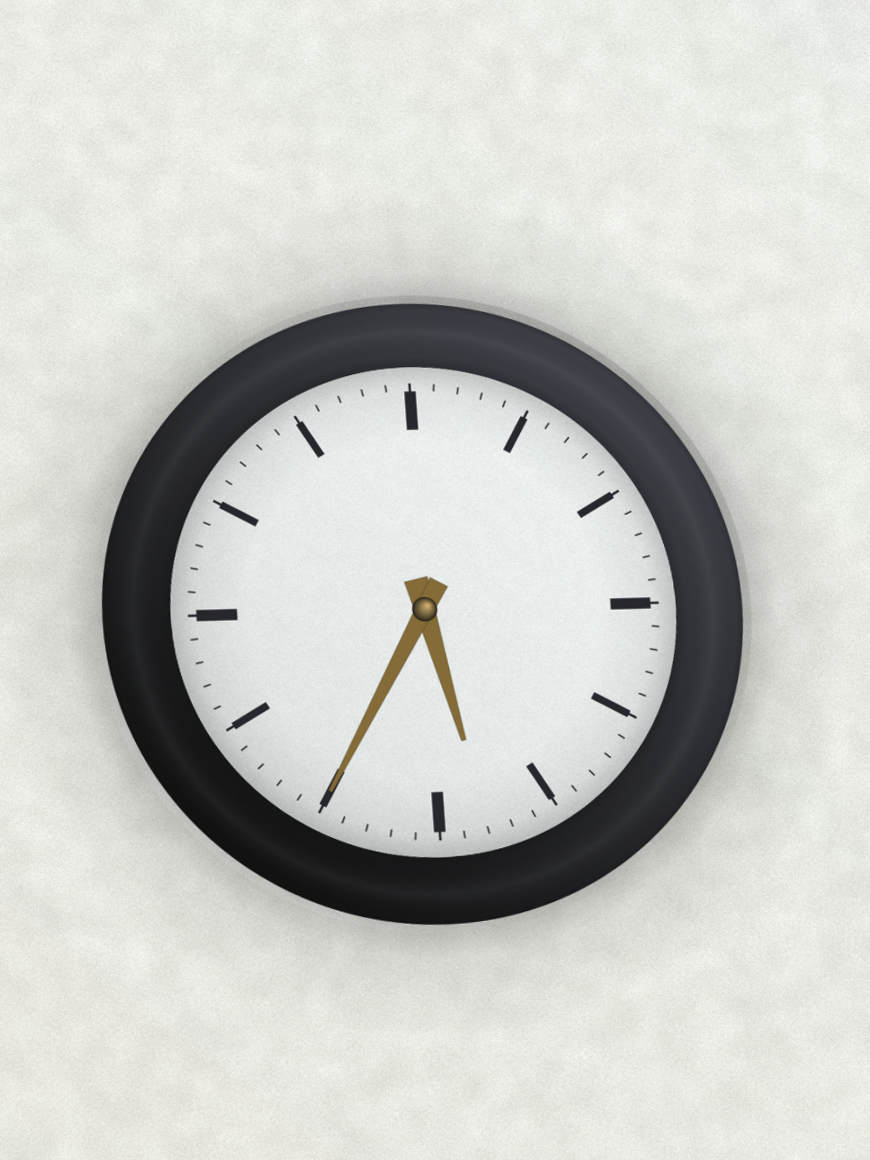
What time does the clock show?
5:35
